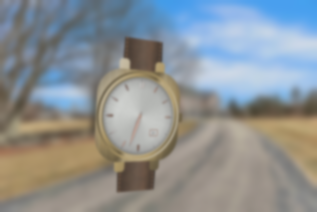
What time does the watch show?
6:33
